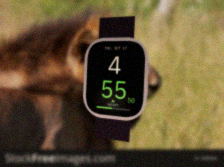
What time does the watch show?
4:55
